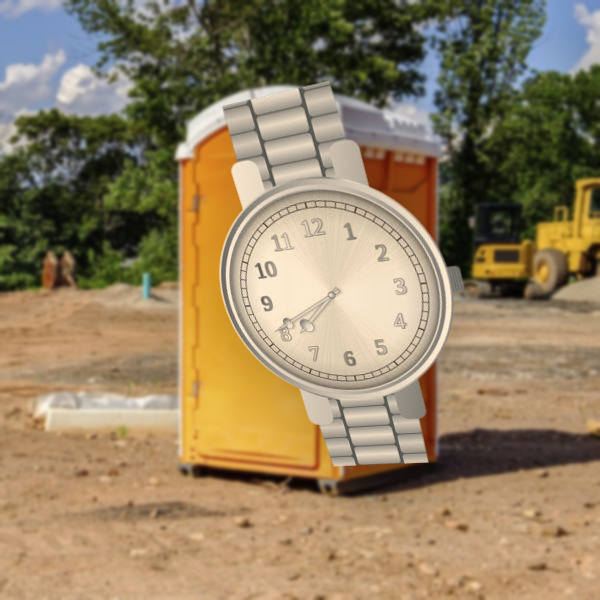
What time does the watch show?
7:41
